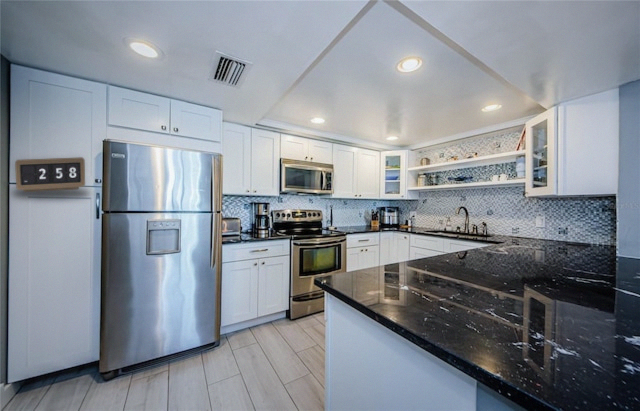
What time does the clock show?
2:58
